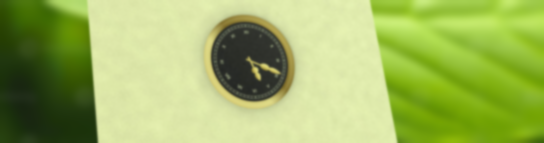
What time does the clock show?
5:19
